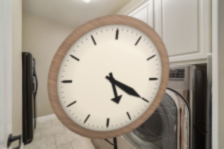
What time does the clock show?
5:20
